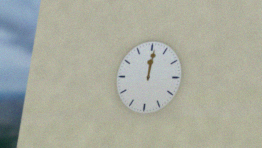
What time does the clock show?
12:01
